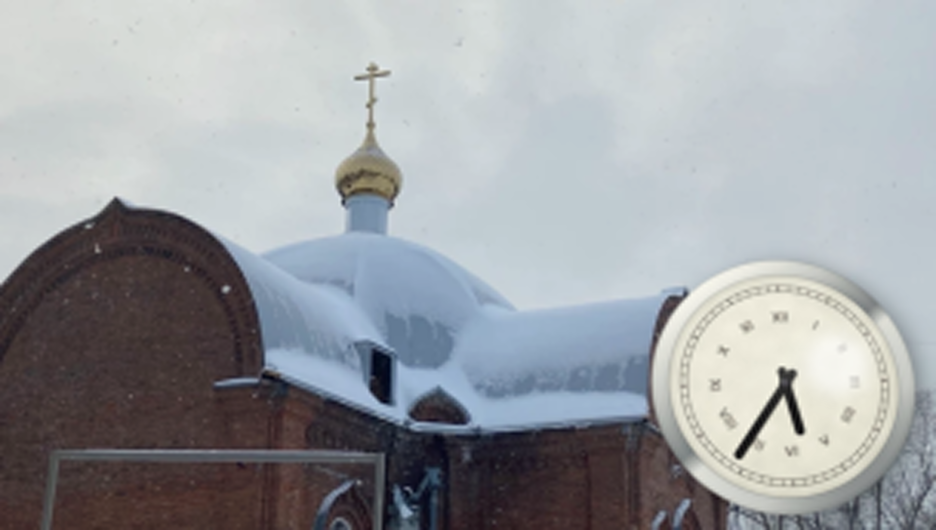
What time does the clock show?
5:36
